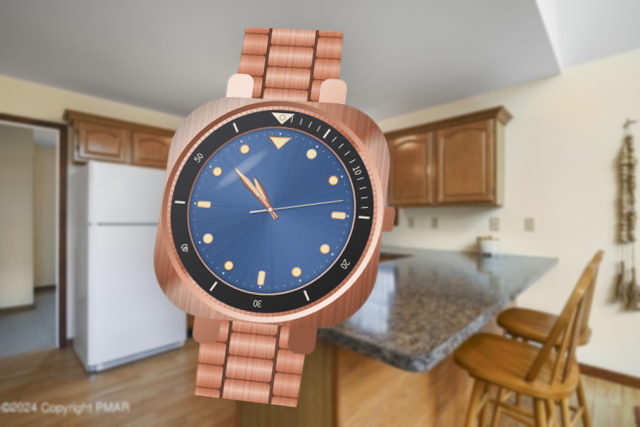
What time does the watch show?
10:52:13
